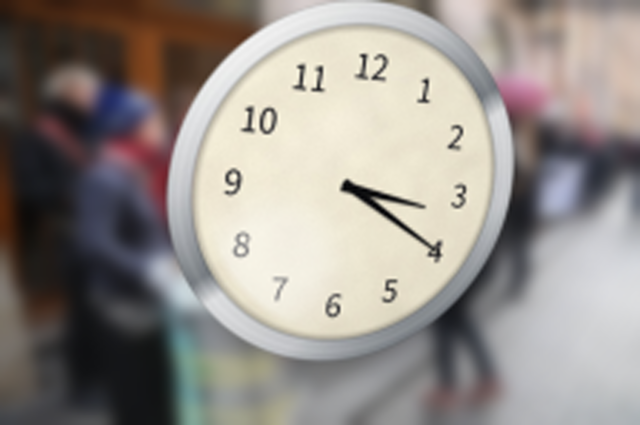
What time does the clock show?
3:20
